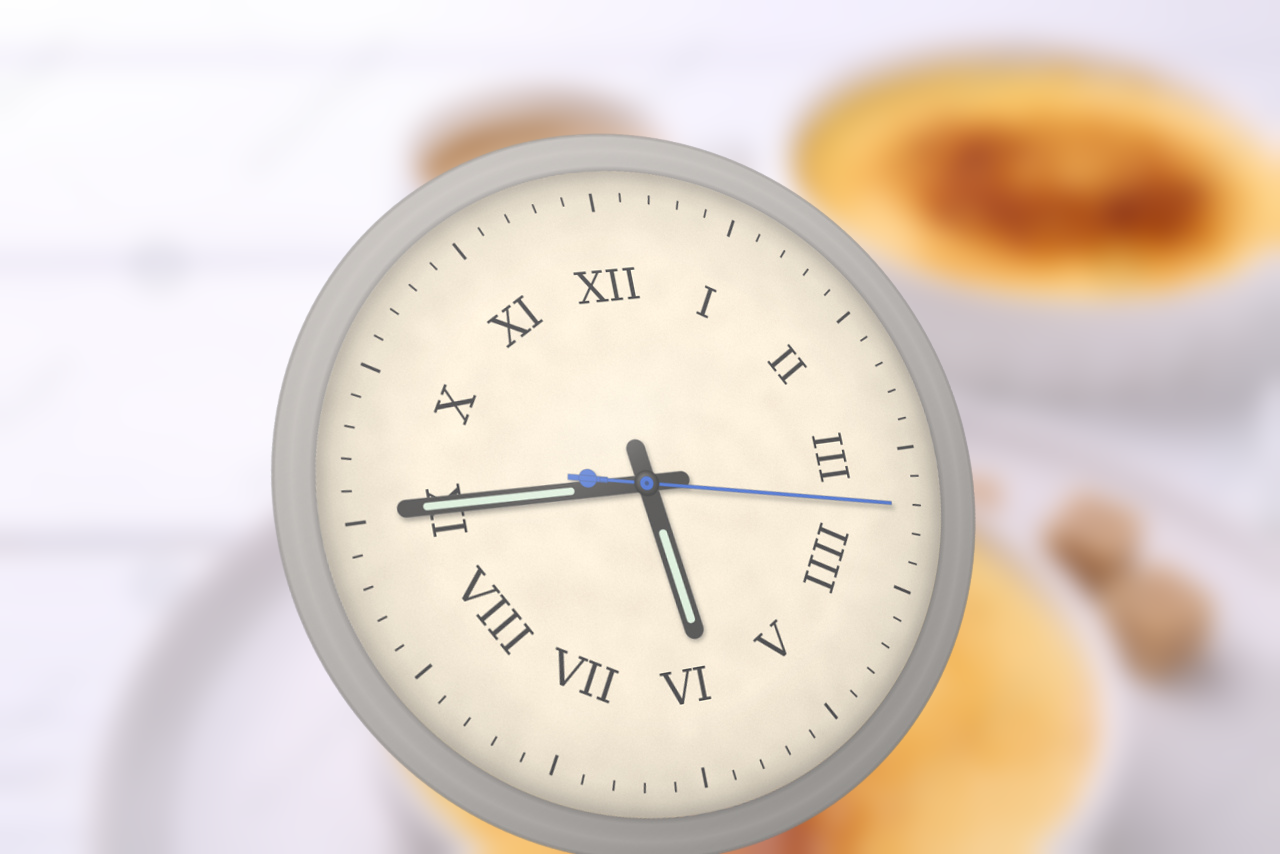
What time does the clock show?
5:45:17
